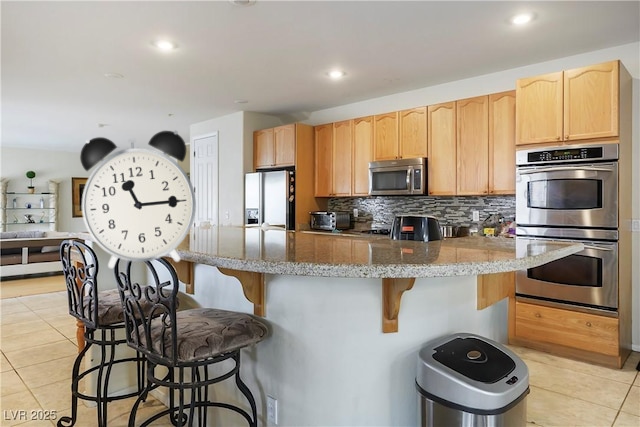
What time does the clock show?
11:15
